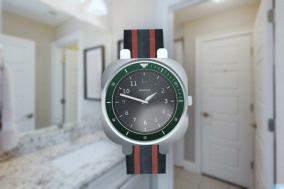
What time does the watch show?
1:48
